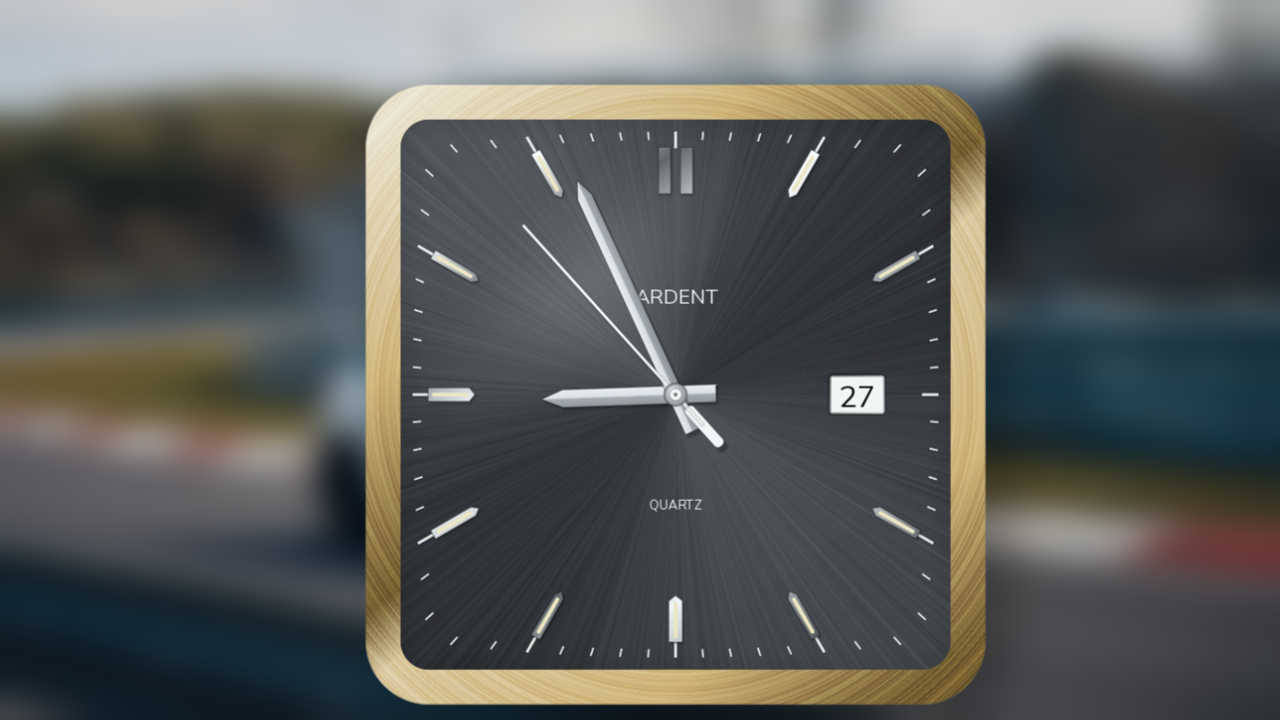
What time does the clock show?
8:55:53
